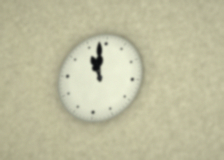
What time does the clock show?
10:58
